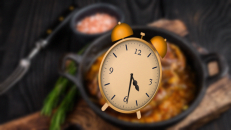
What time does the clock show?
4:29
